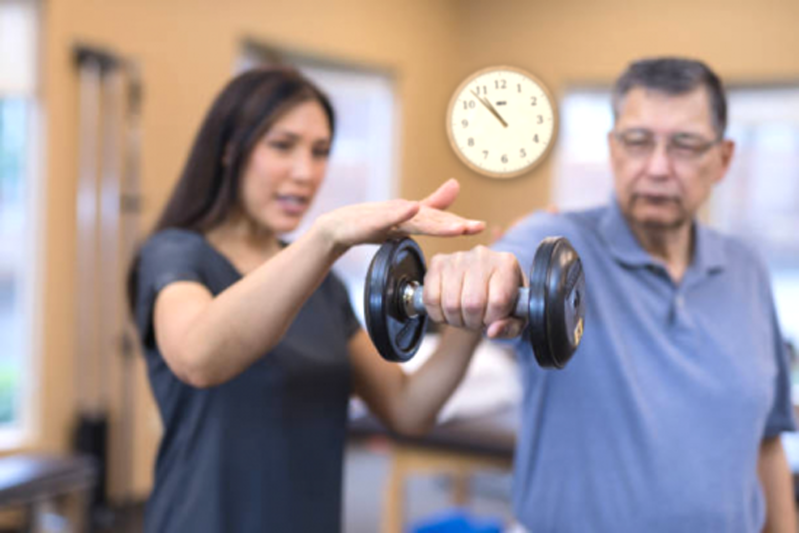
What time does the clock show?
10:53
